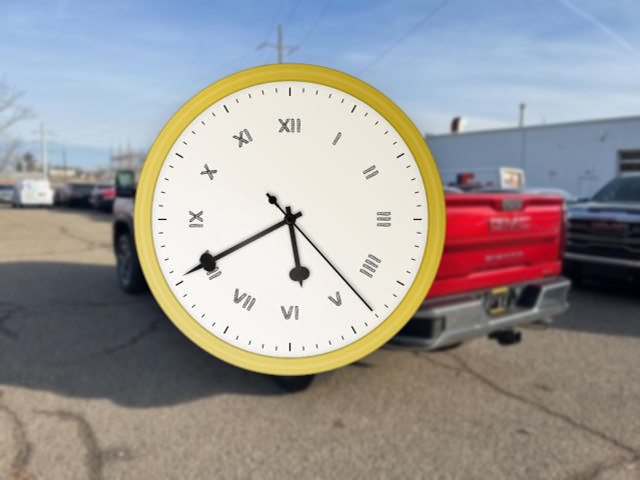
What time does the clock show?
5:40:23
